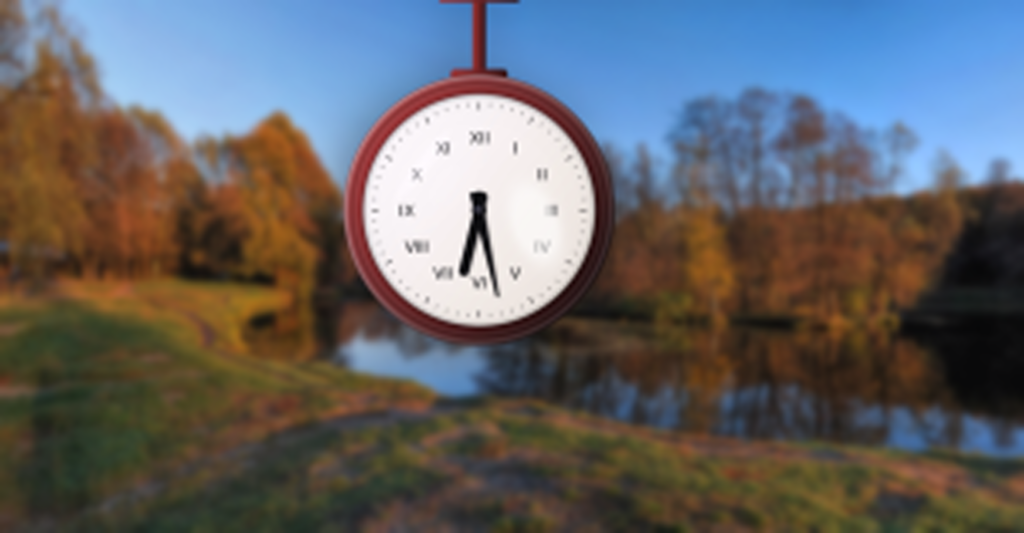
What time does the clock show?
6:28
